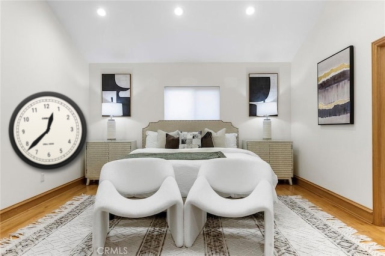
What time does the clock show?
12:38
